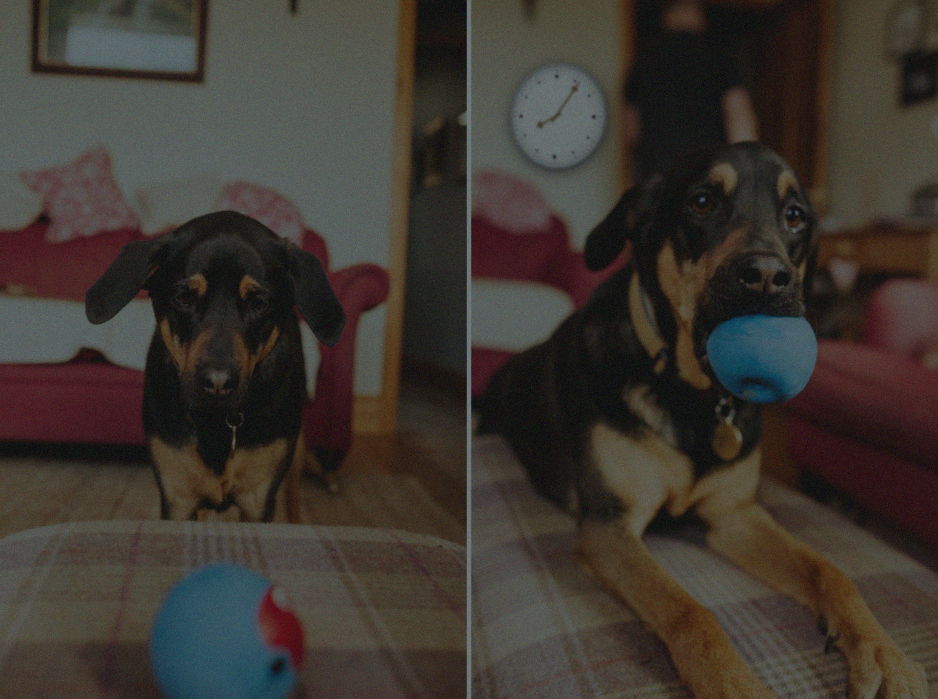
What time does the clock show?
8:06
